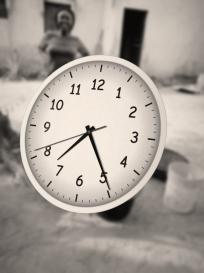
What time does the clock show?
7:24:41
